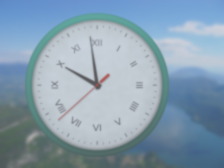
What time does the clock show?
9:58:38
